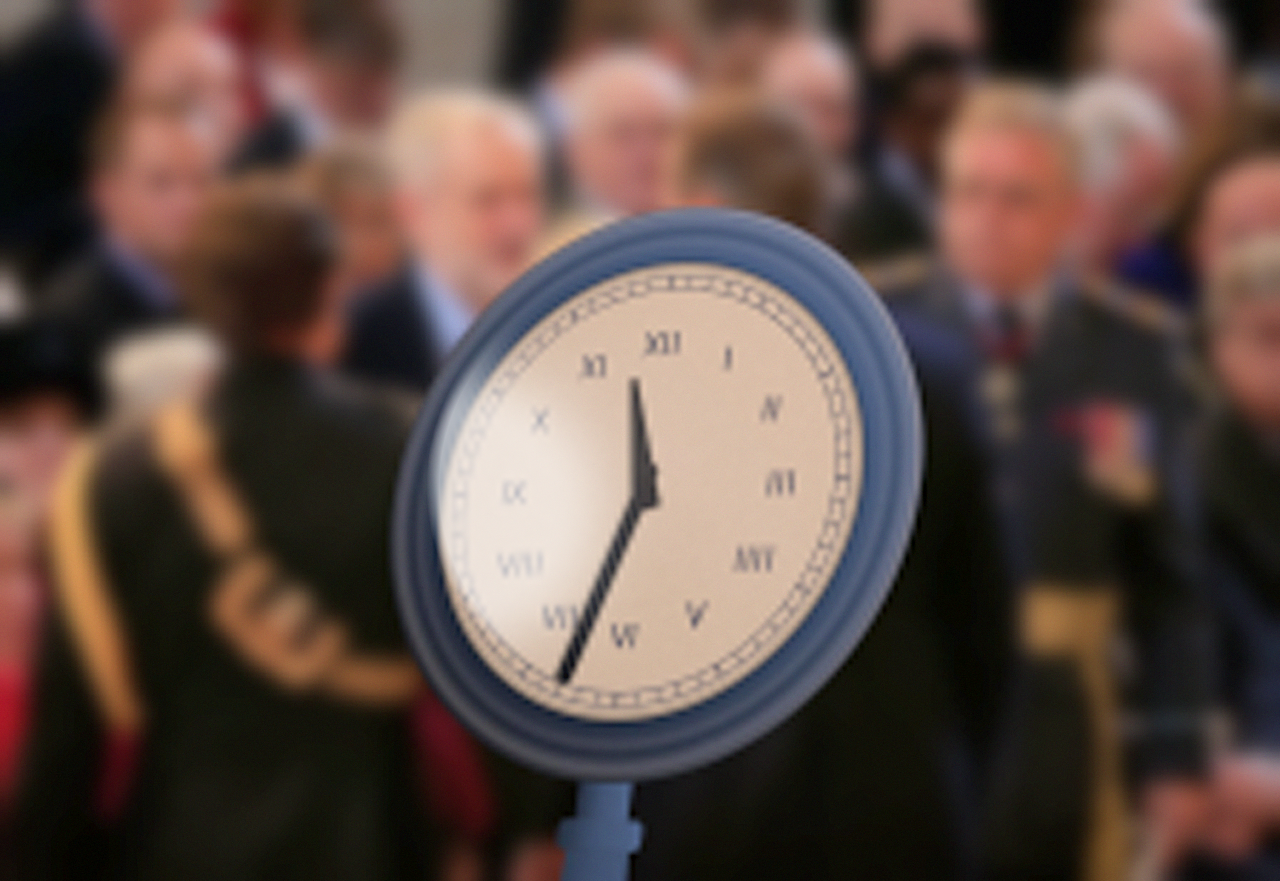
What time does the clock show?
11:33
